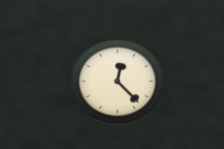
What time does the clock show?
12:23
